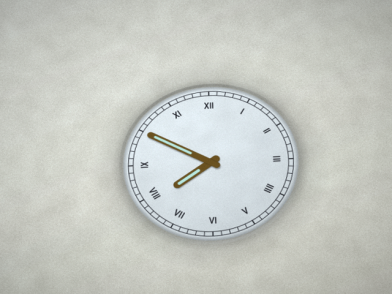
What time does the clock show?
7:50
